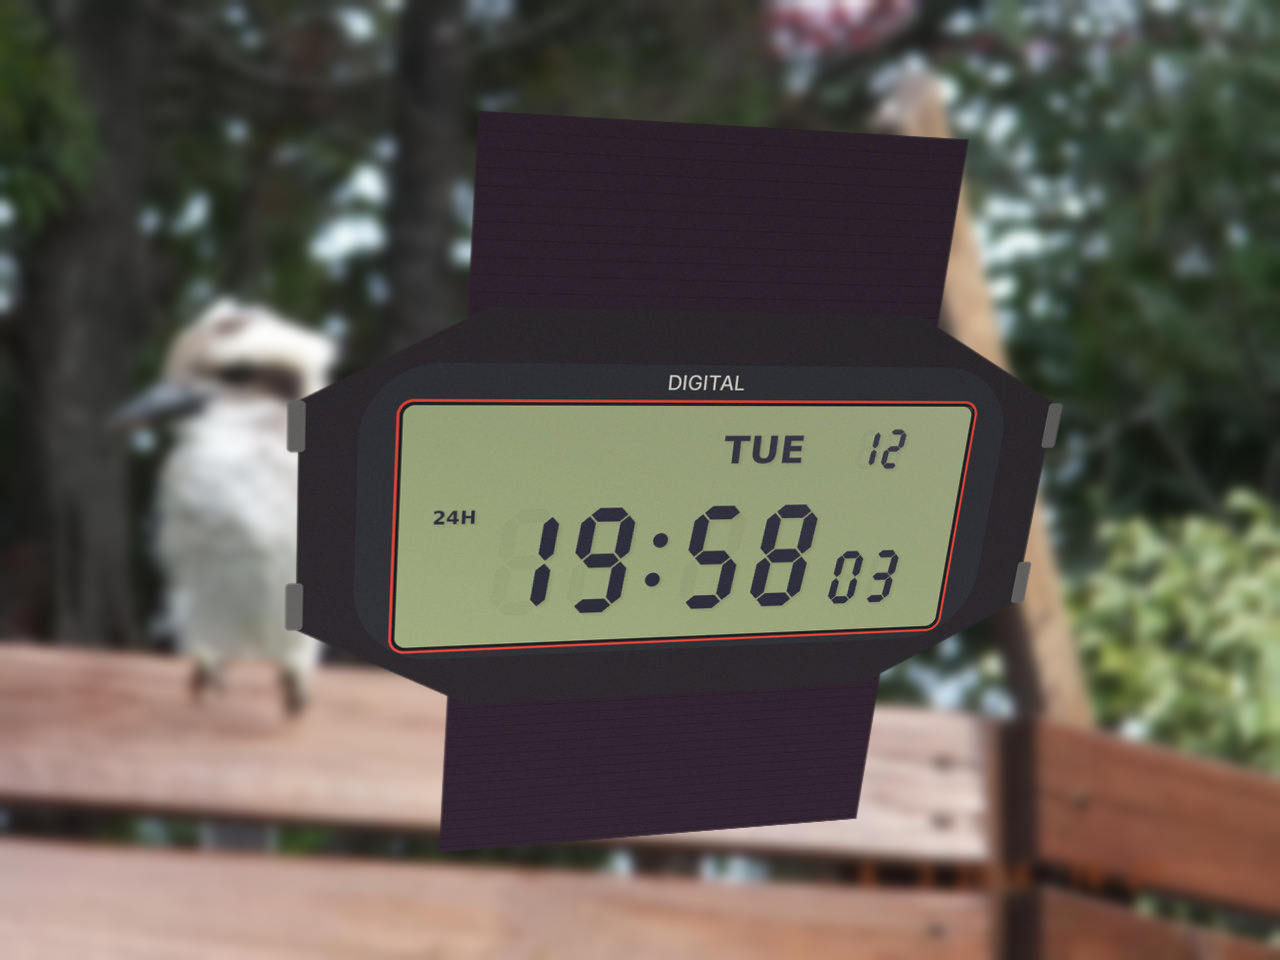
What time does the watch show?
19:58:03
